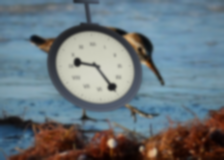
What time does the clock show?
9:25
